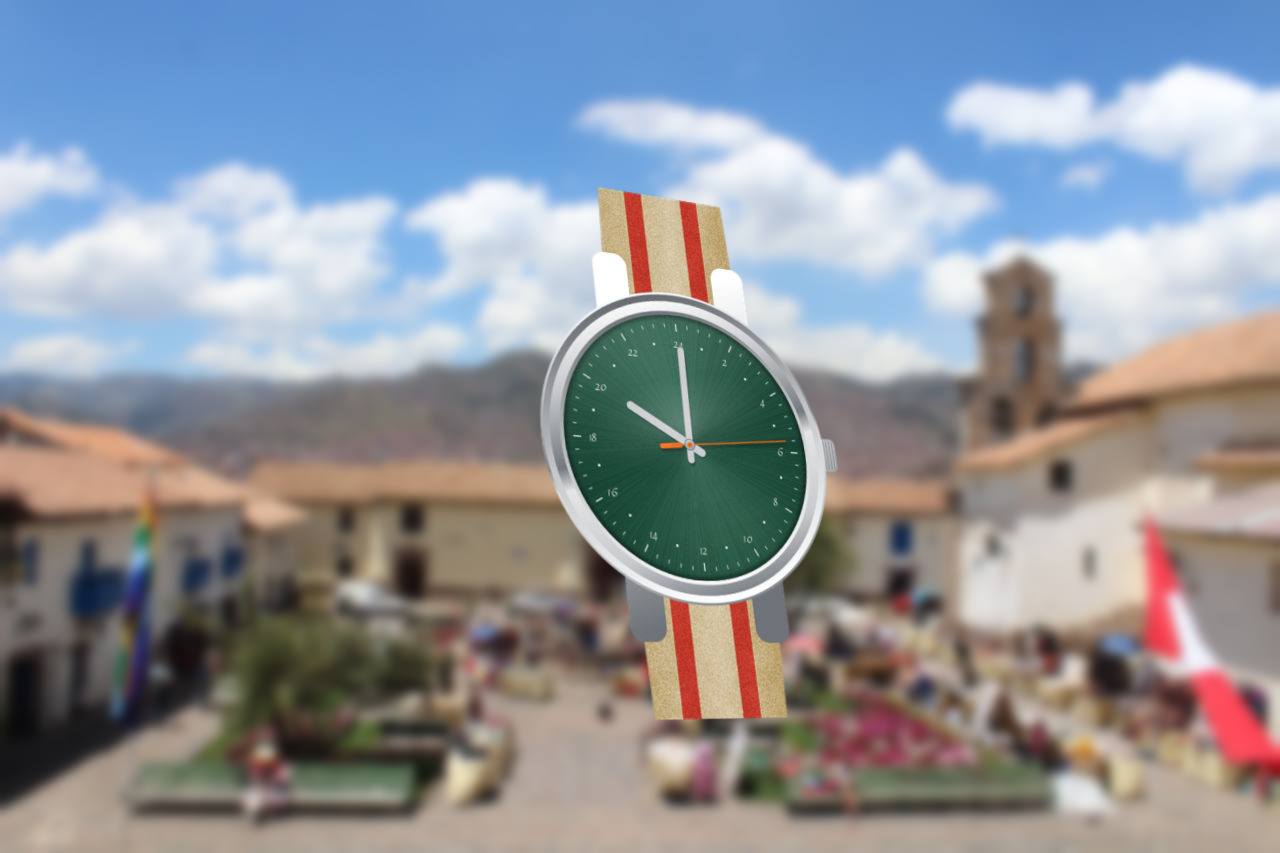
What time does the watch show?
20:00:14
